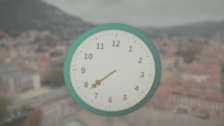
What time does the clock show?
7:38
